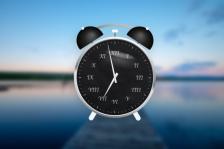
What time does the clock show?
6:58
